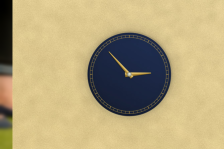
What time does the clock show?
2:53
